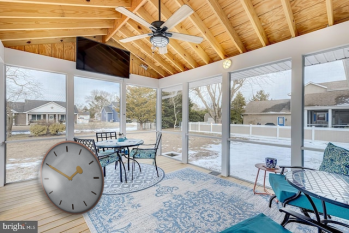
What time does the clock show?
1:50
